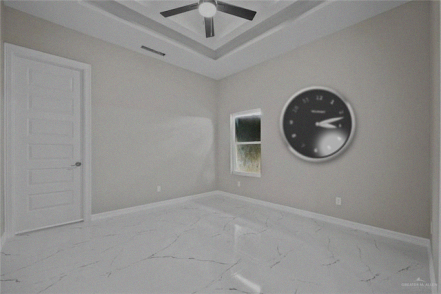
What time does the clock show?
3:12
